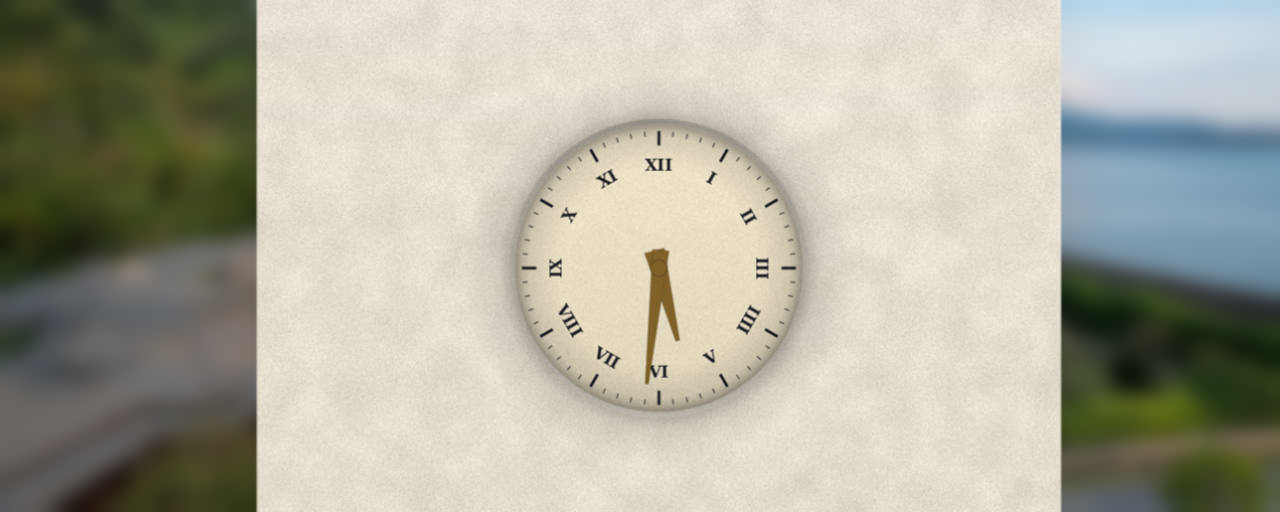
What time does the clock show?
5:31
